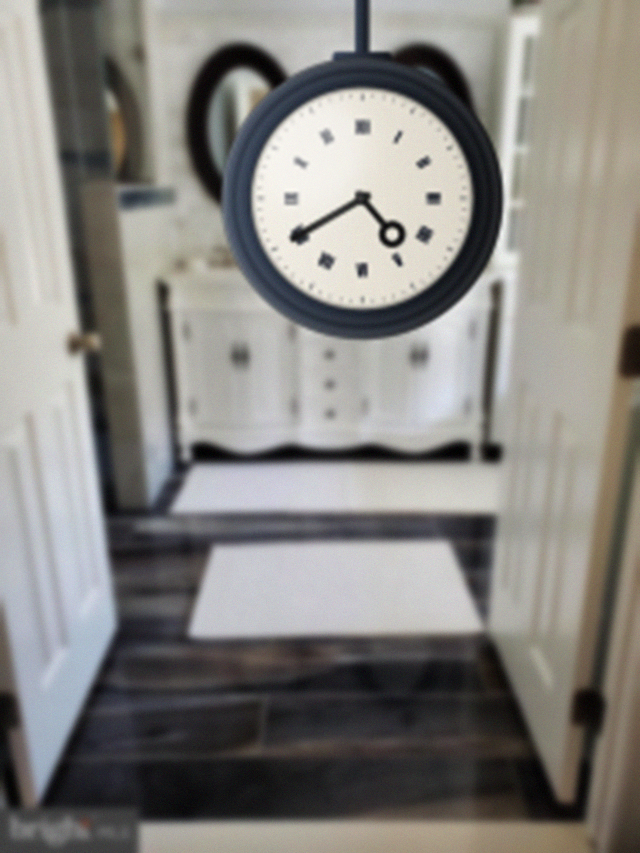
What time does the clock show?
4:40
